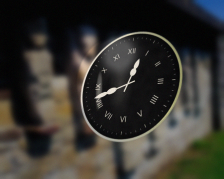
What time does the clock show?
12:42
